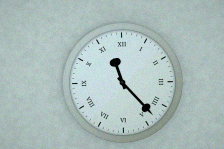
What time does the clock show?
11:23
